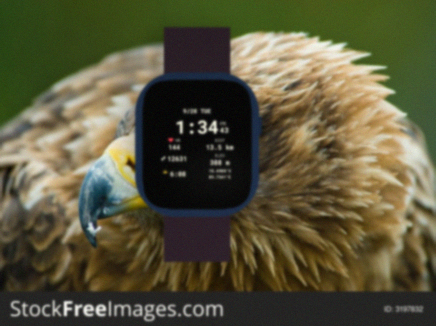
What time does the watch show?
1:34
